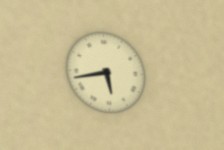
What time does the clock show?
5:43
